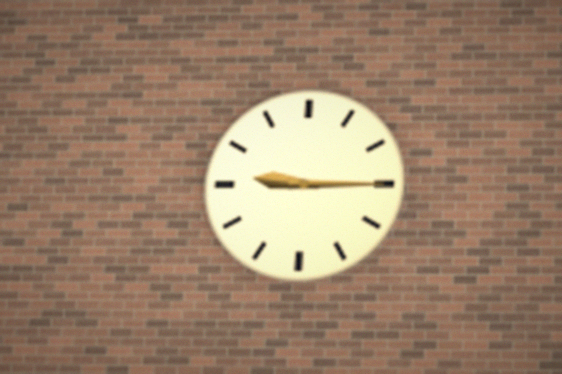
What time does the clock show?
9:15
